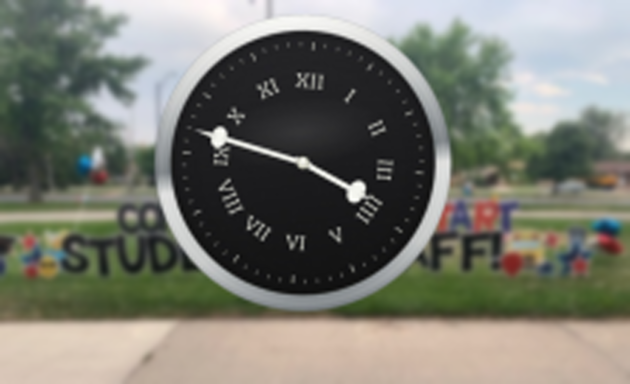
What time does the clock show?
3:47
